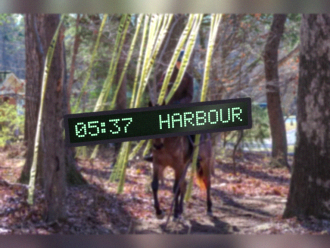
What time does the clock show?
5:37
